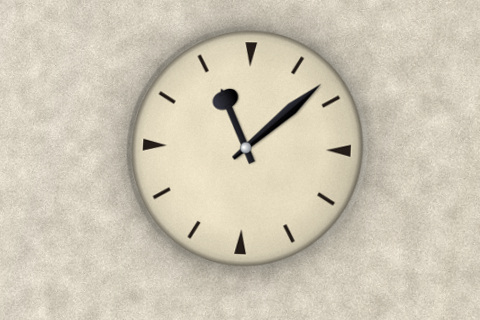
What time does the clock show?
11:08
